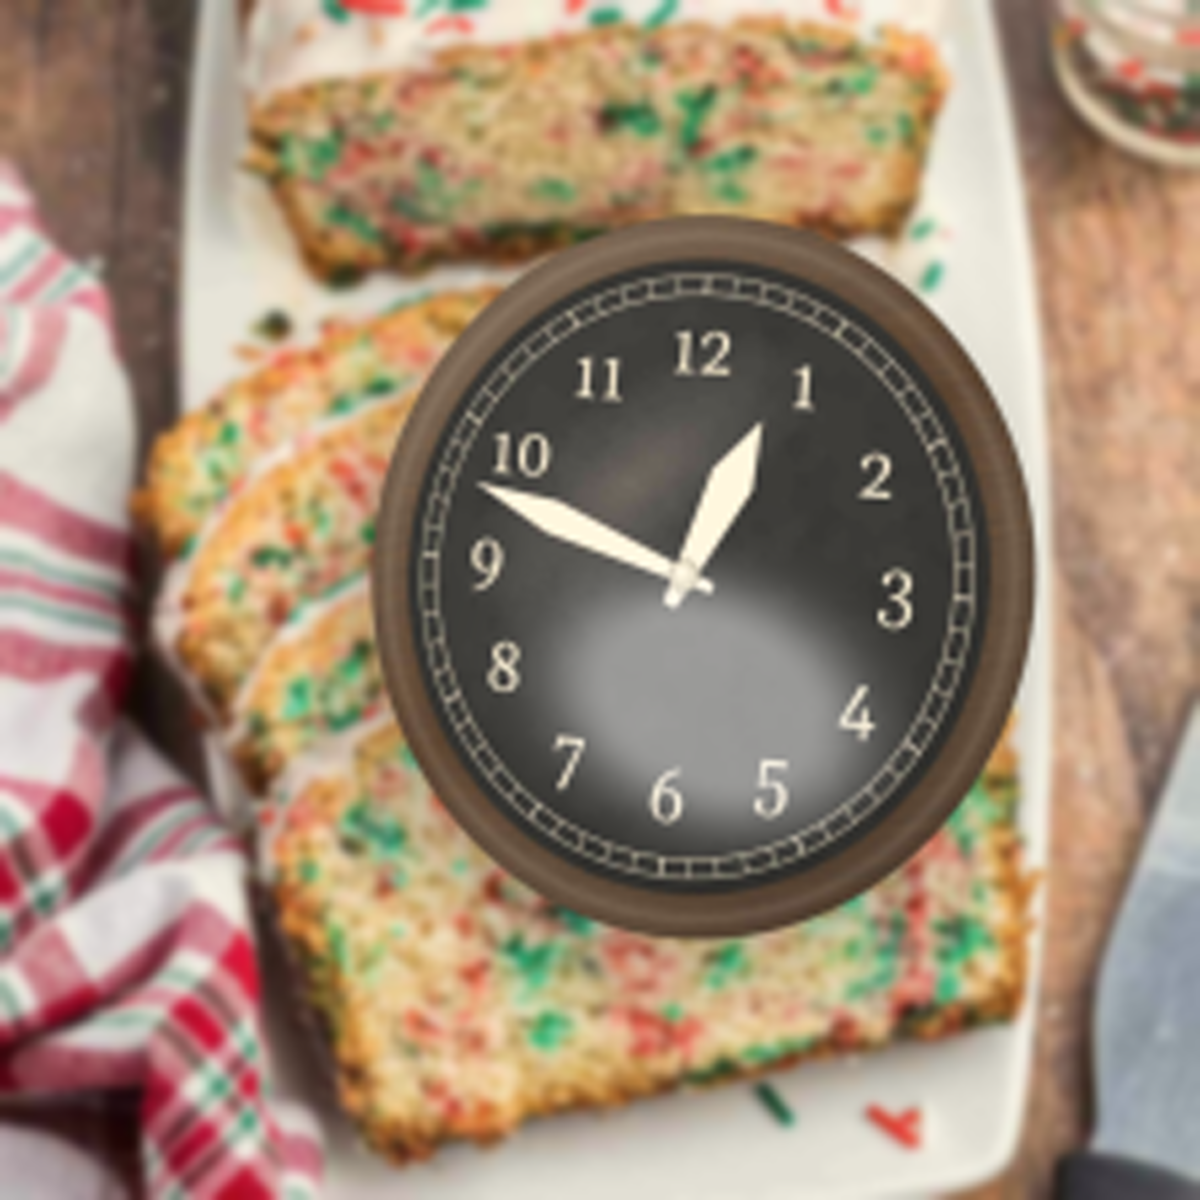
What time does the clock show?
12:48
